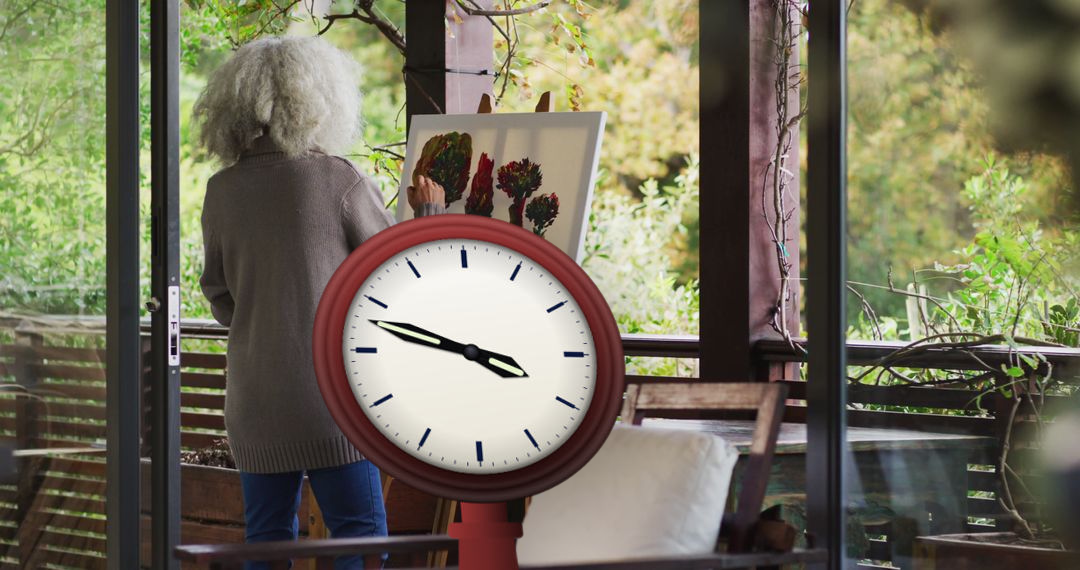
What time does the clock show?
3:48
